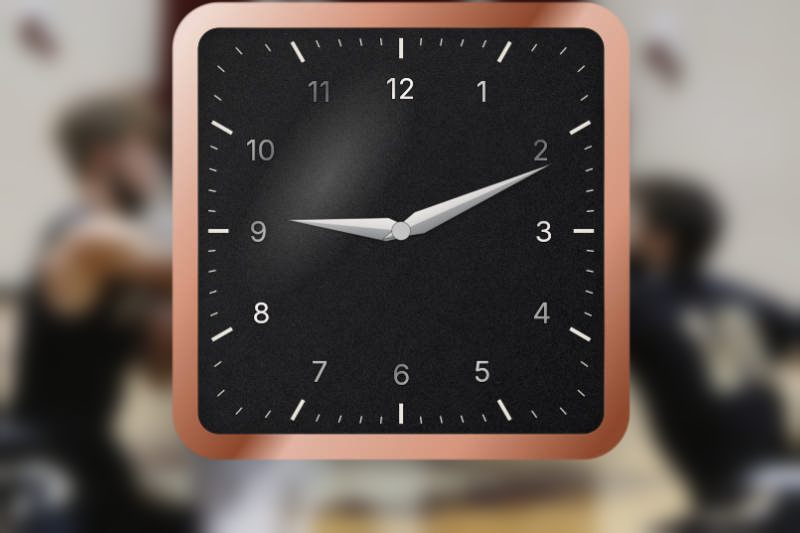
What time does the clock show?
9:11
